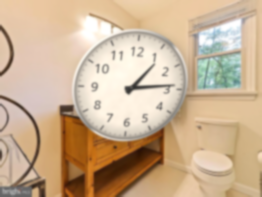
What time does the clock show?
1:14
